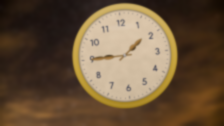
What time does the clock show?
1:45
